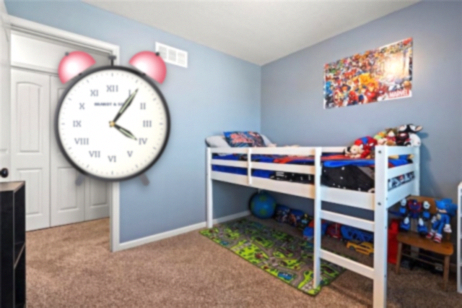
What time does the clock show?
4:06
